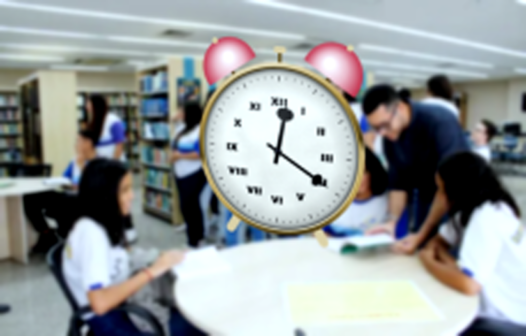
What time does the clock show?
12:20
